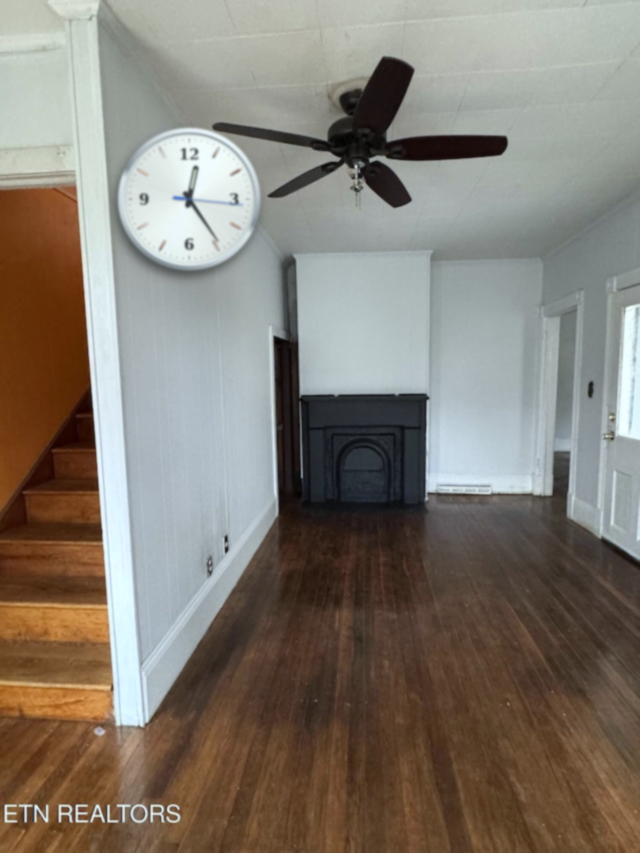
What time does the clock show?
12:24:16
